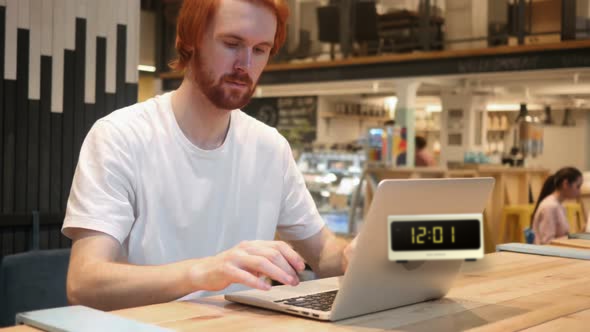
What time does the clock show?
12:01
